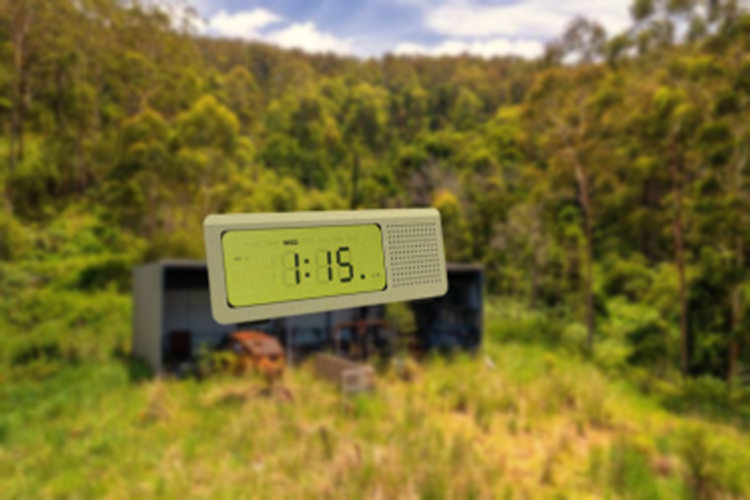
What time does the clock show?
1:15
